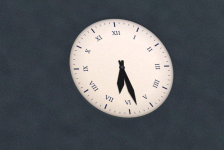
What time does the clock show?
6:28
